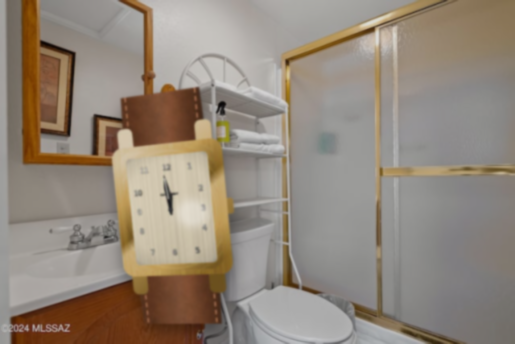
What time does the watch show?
11:59
